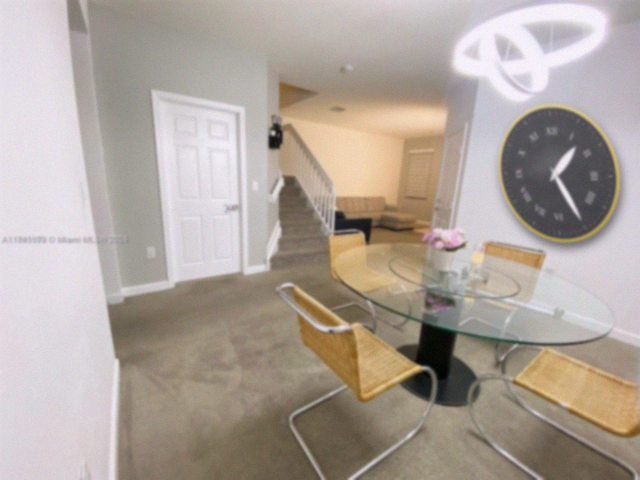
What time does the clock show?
1:25
